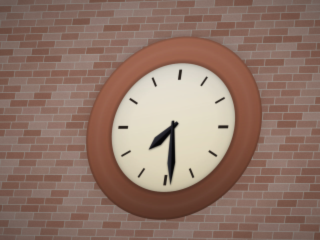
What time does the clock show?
7:29
